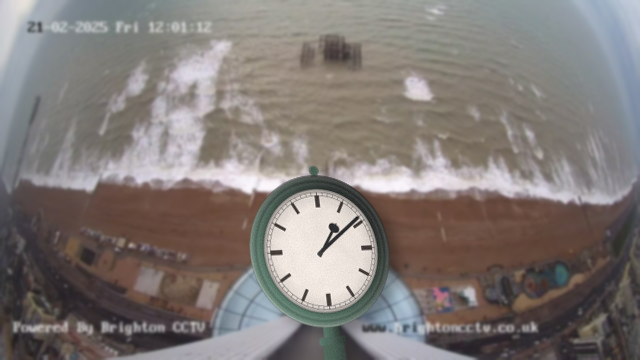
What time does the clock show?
1:09
